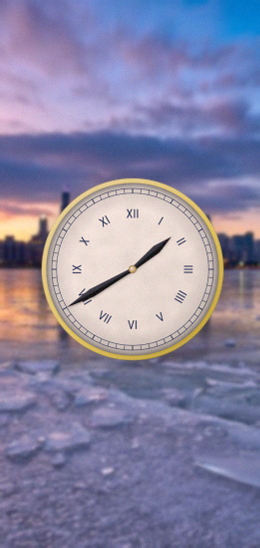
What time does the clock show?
1:40
